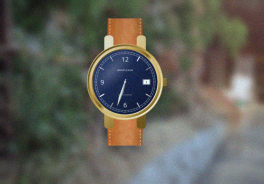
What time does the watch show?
6:33
